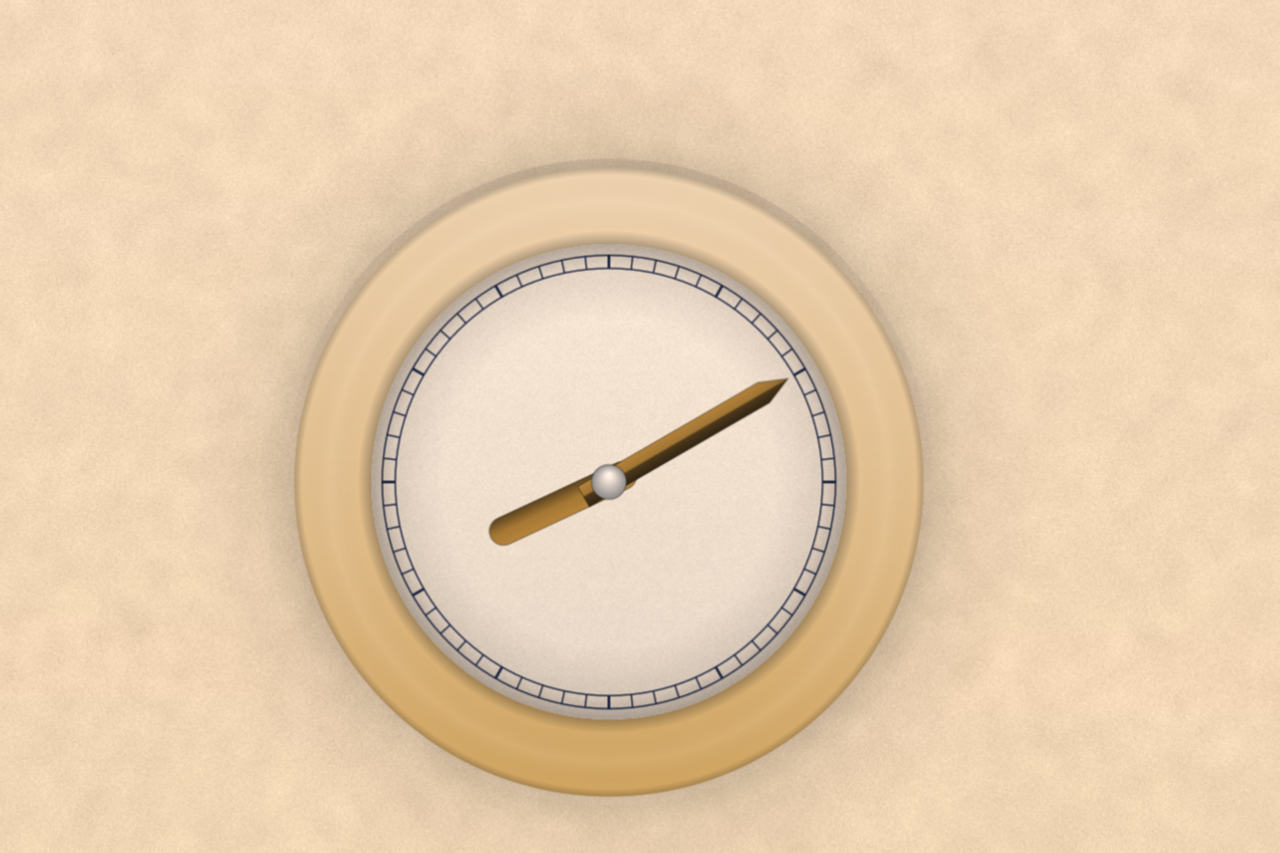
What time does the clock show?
8:10
